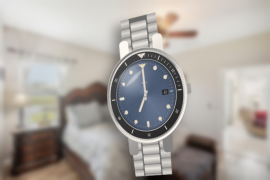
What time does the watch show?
7:00
